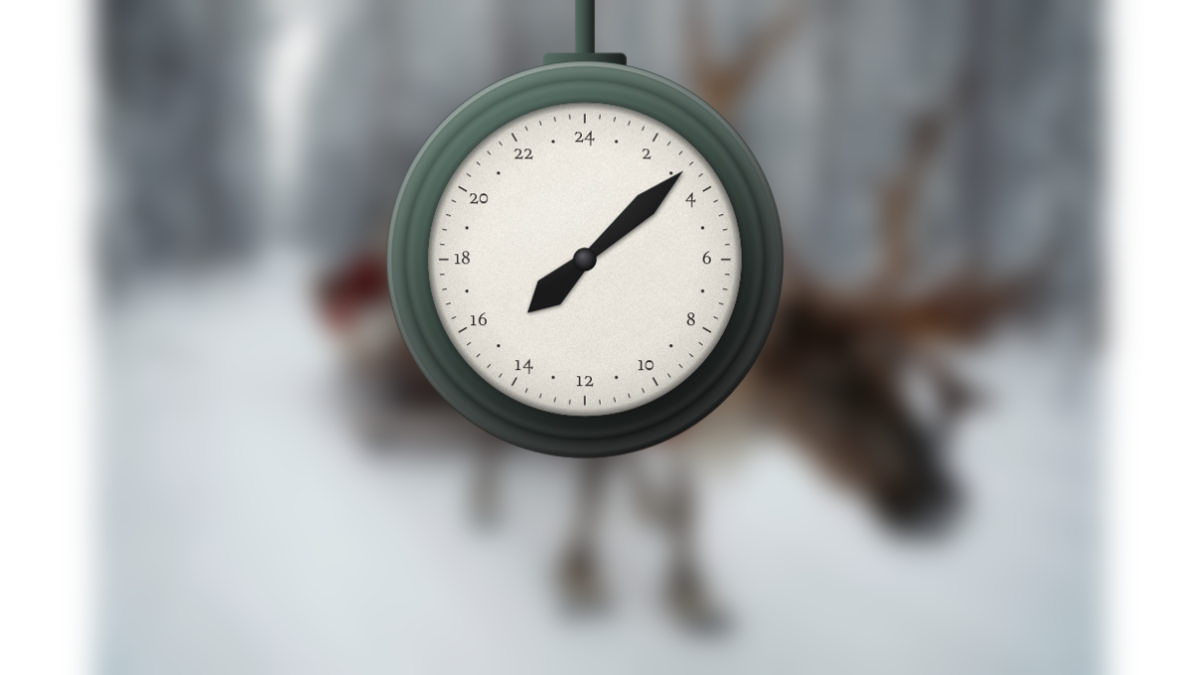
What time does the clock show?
15:08
